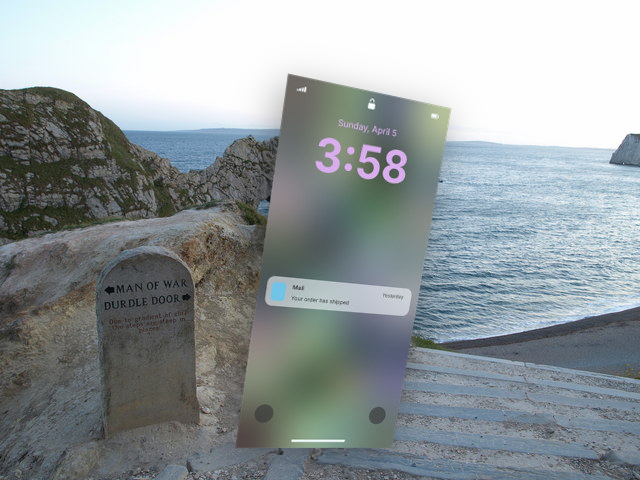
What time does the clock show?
3:58
